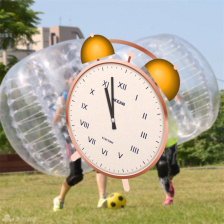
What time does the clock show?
10:57
